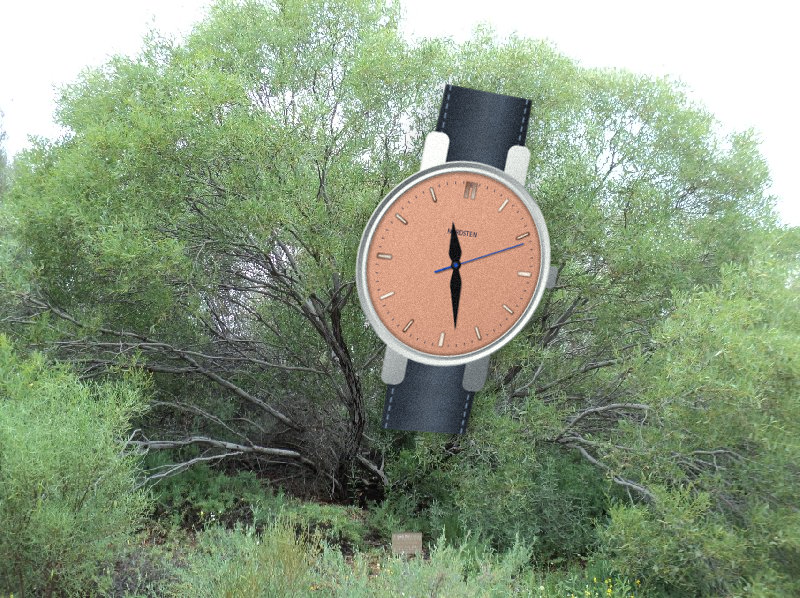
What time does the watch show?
11:28:11
